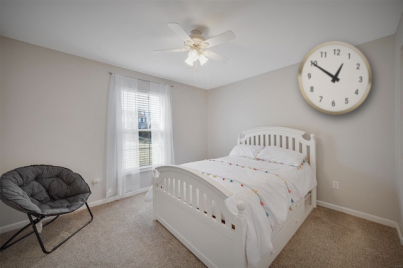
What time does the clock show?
12:50
